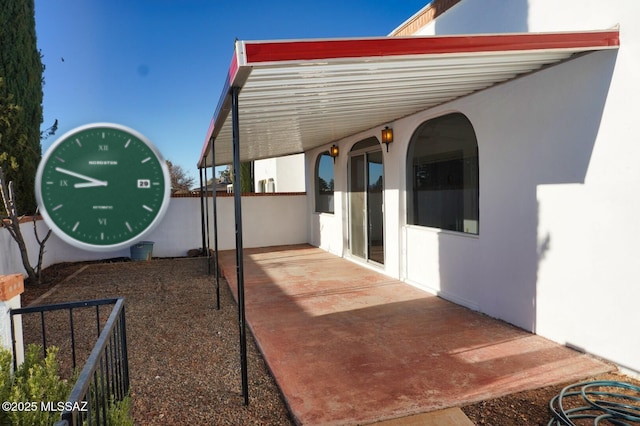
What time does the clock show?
8:48
